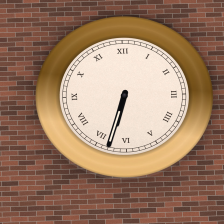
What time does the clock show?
6:33
